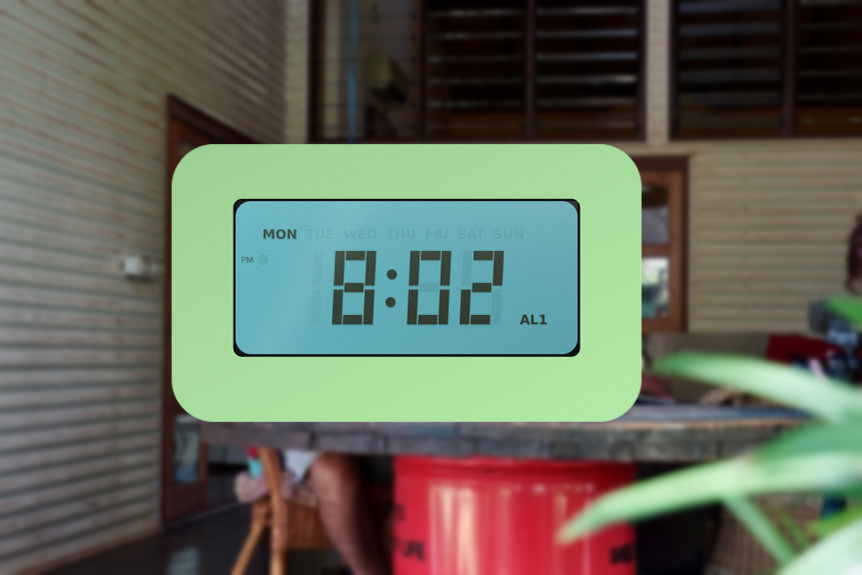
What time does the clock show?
8:02
